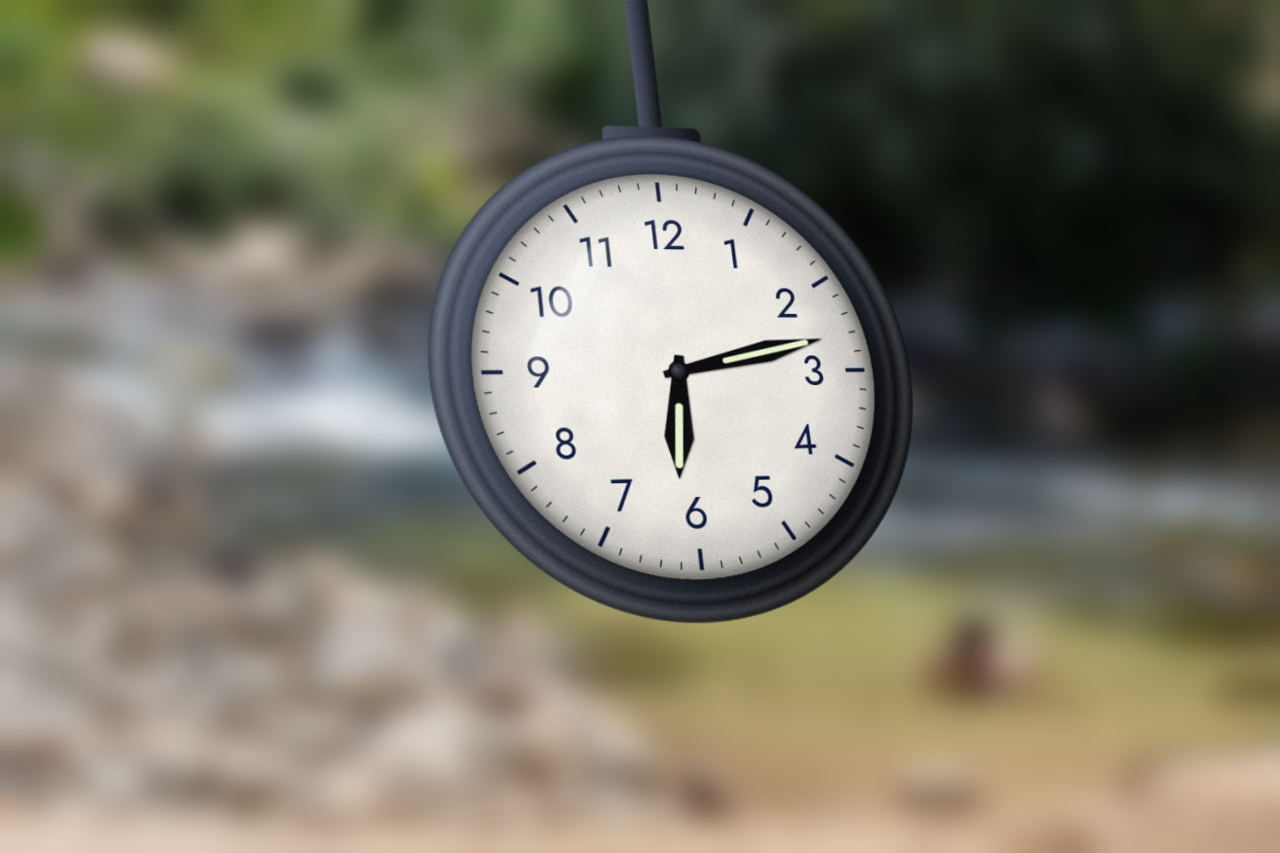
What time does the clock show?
6:13
